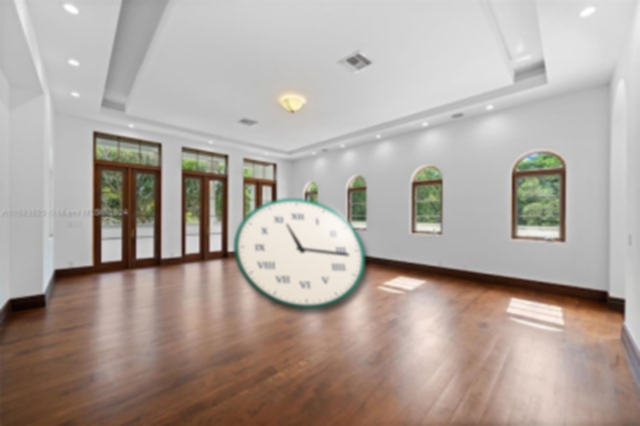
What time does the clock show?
11:16
